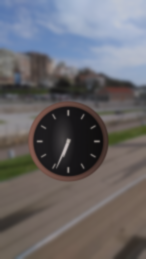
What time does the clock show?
6:34
